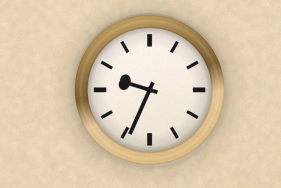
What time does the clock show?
9:34
